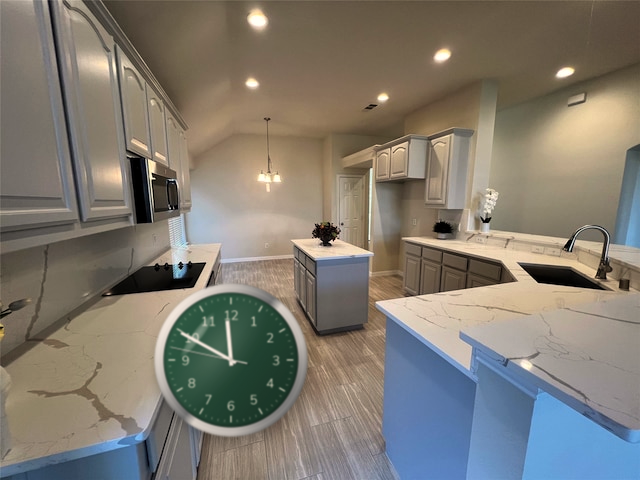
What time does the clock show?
11:49:47
